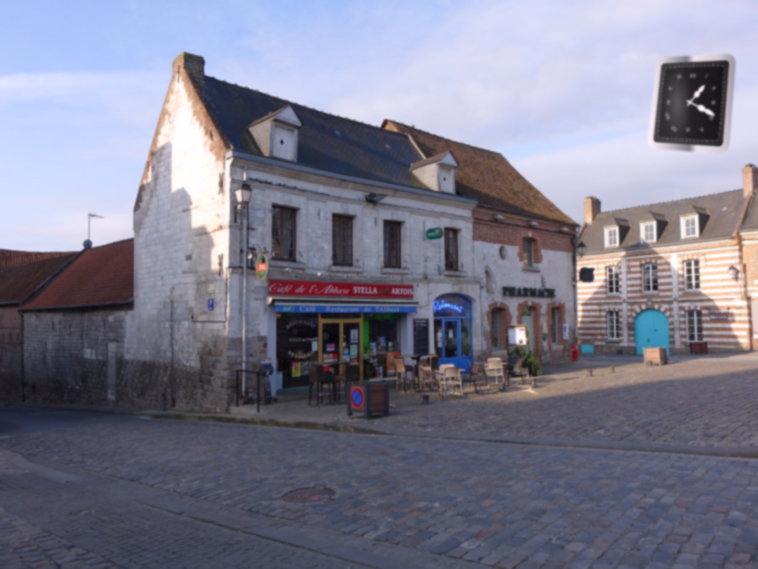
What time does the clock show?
1:19
